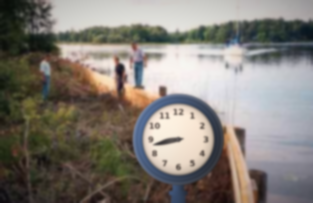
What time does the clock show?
8:43
